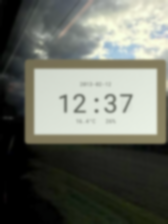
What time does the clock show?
12:37
